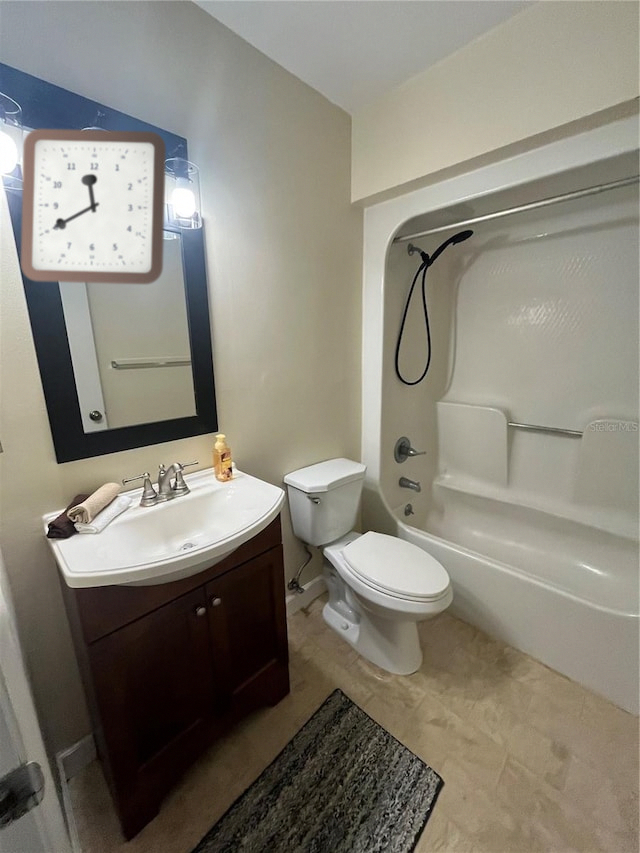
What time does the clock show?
11:40
